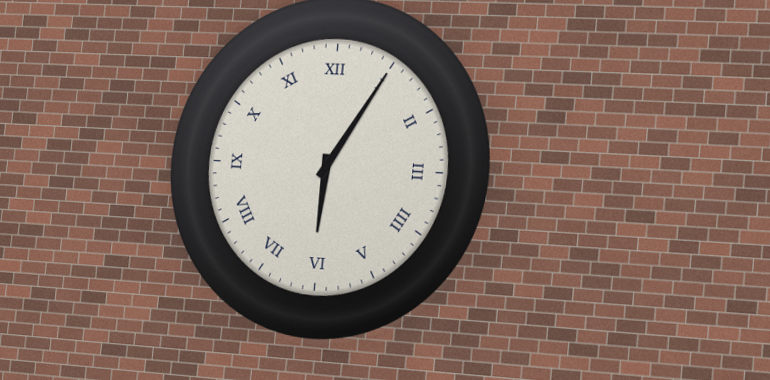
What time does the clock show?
6:05
